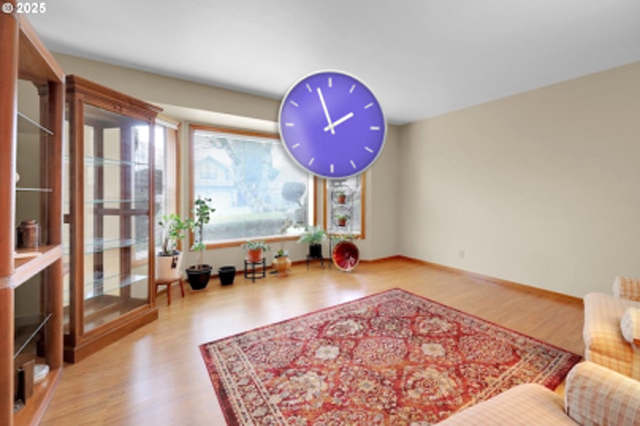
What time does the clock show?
1:57
